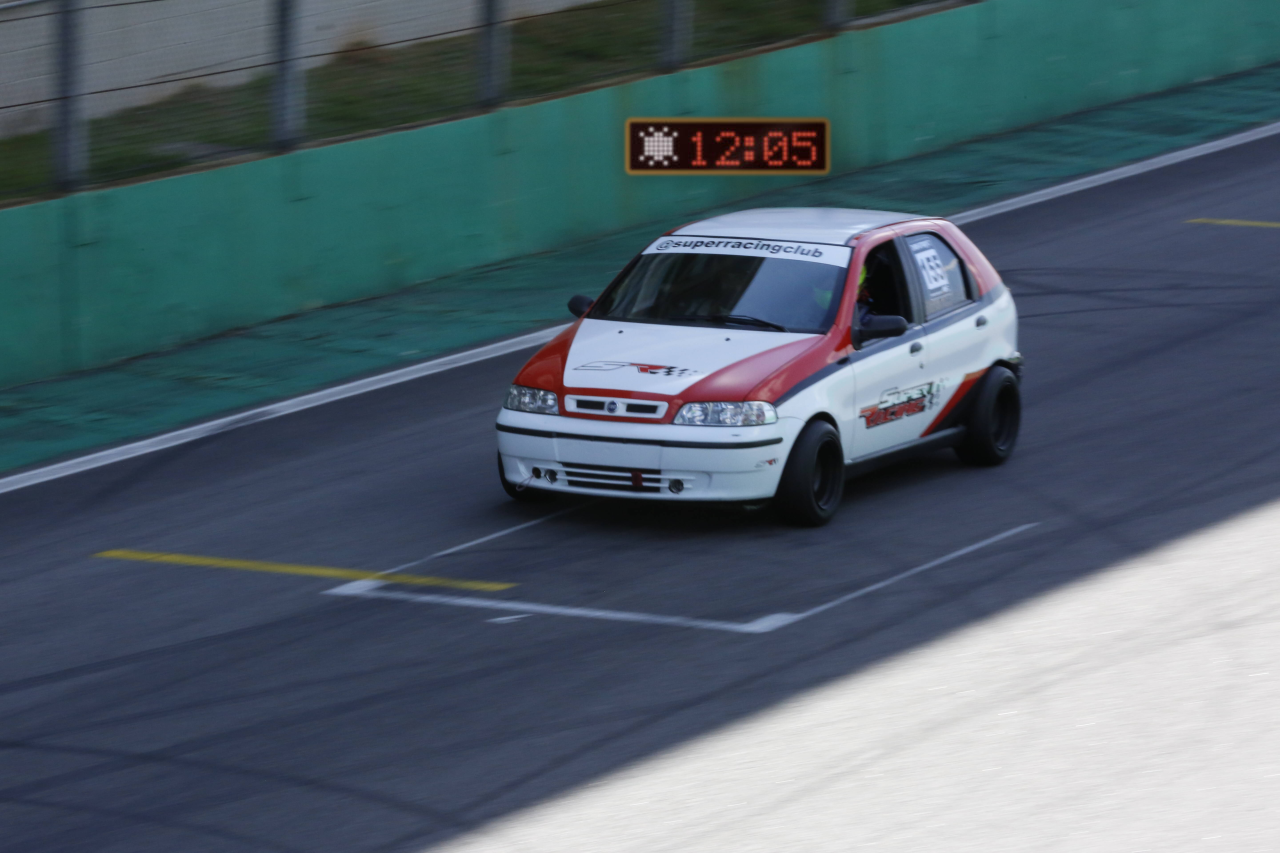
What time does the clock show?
12:05
